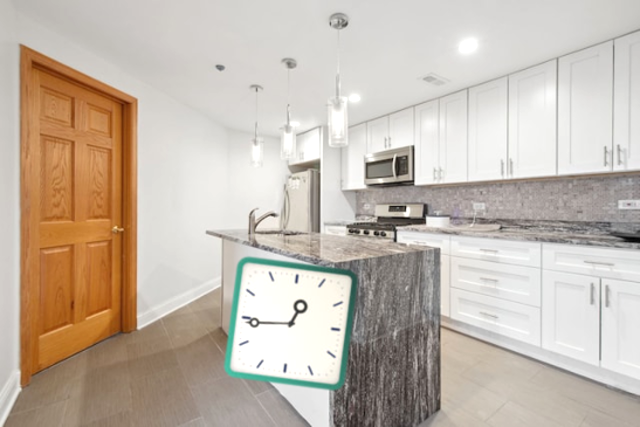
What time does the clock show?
12:44
